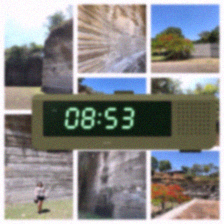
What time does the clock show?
8:53
